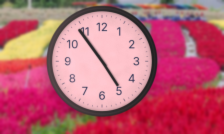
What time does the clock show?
4:54
